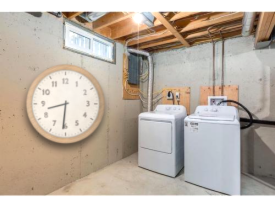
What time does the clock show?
8:31
